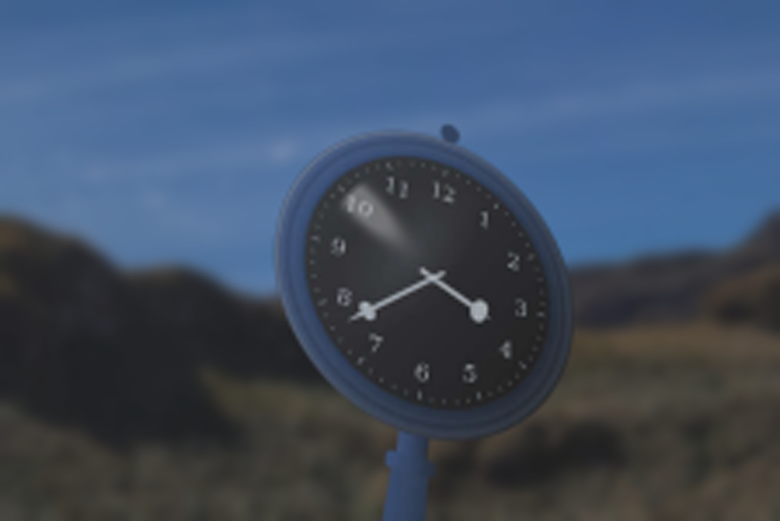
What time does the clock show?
3:38
